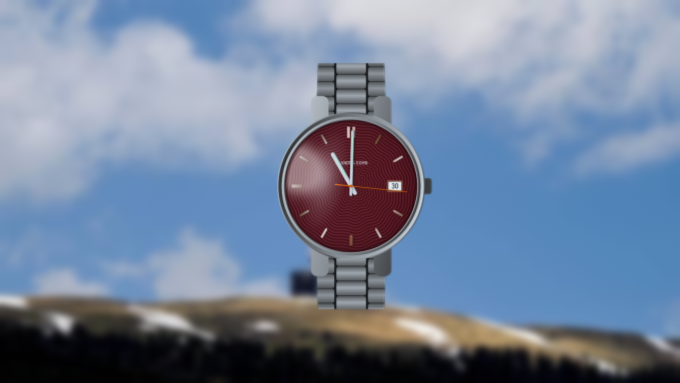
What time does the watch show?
11:00:16
